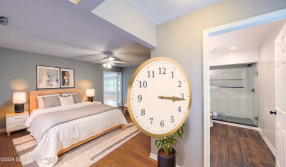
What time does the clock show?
3:16
